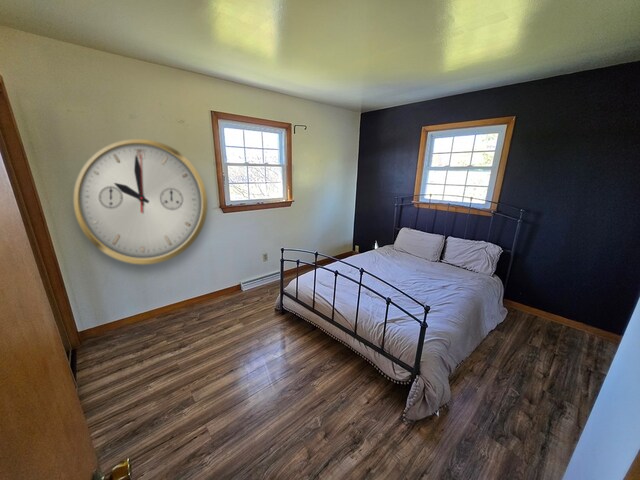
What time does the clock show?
9:59
